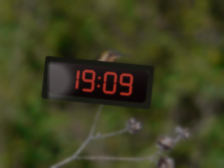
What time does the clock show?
19:09
